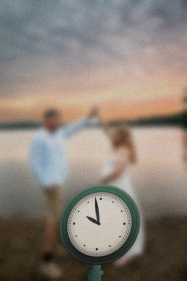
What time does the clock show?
9:58
